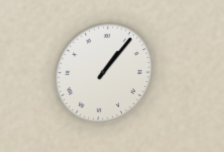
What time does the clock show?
1:06
